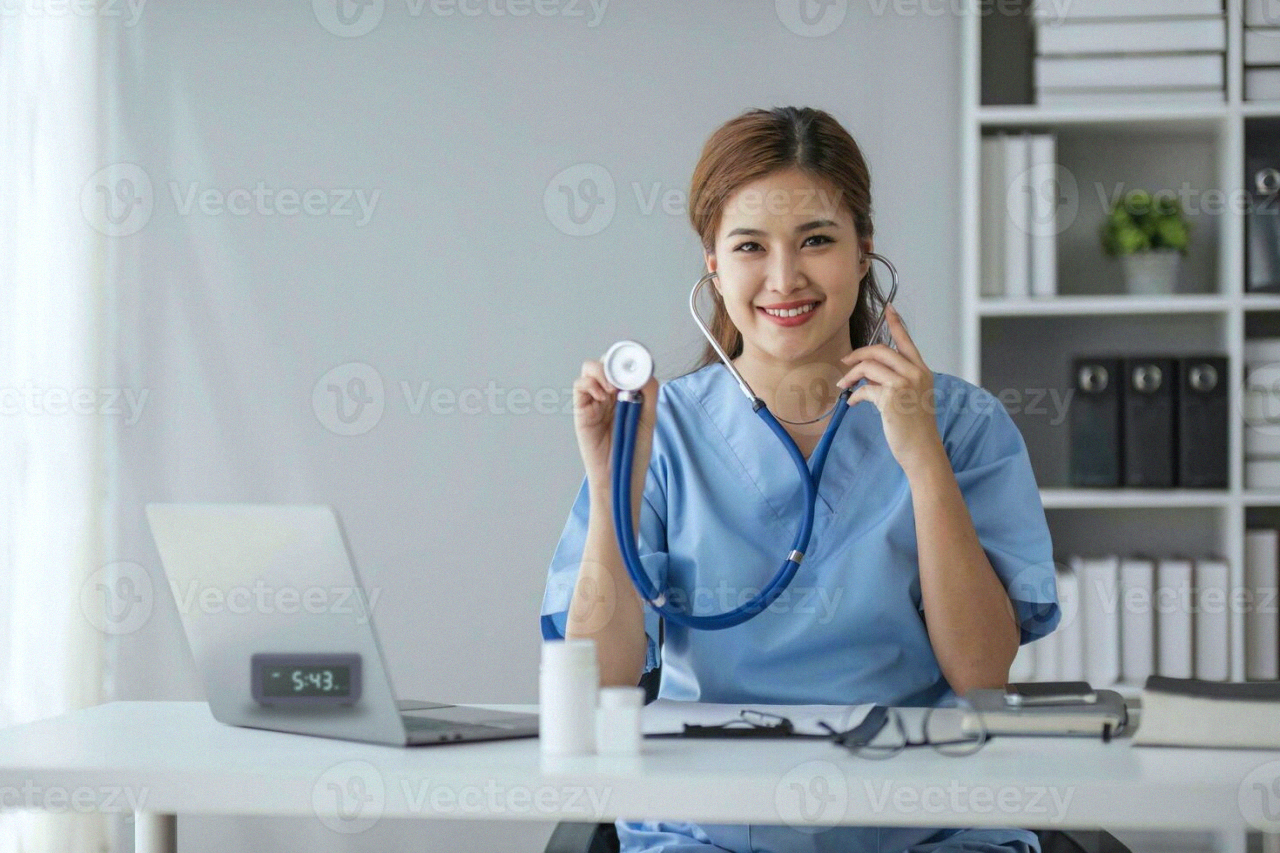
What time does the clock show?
5:43
